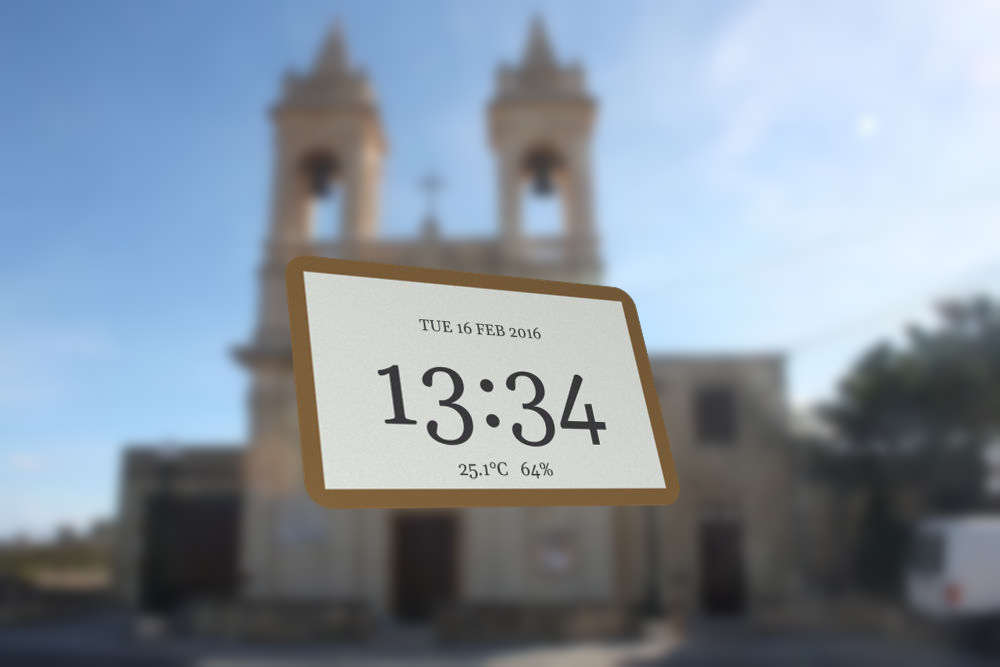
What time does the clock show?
13:34
